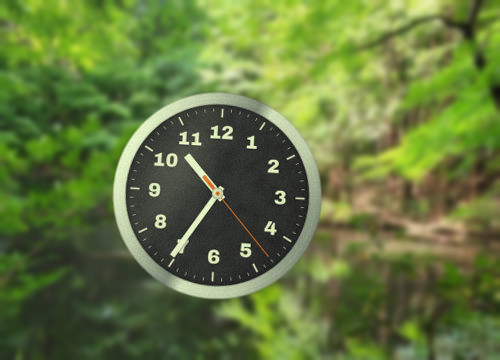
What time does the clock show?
10:35:23
